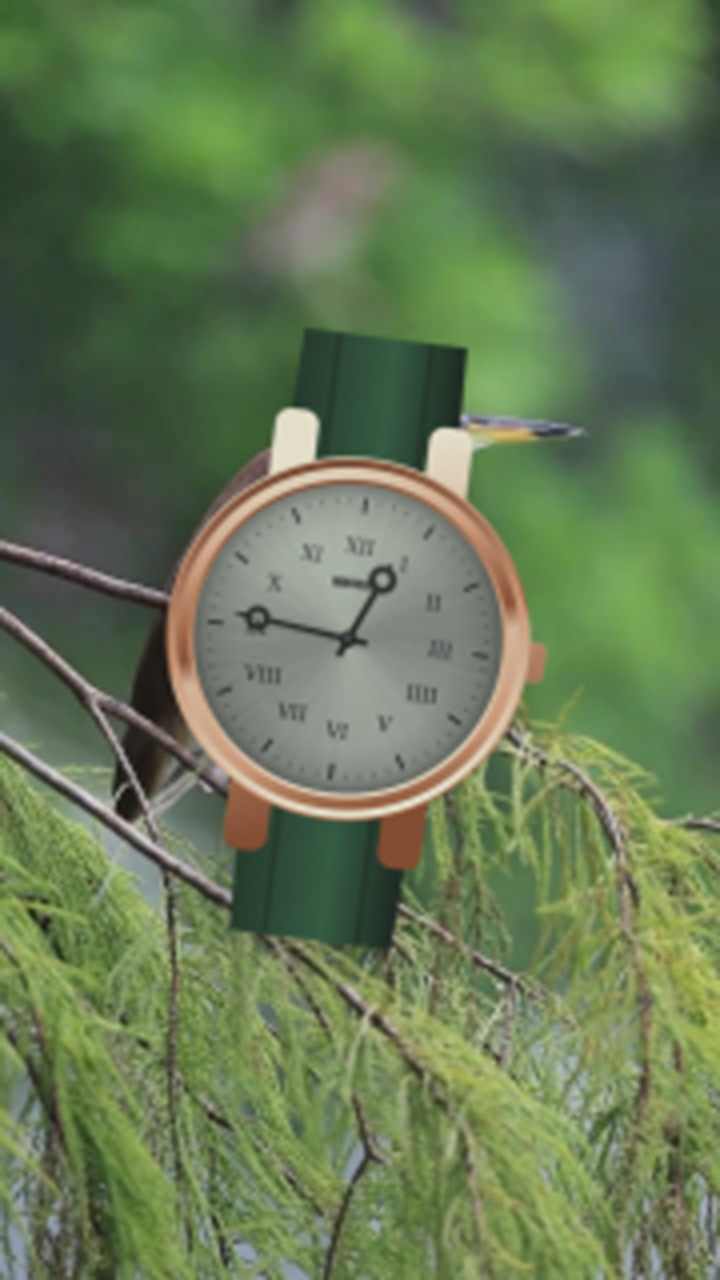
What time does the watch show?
12:46
